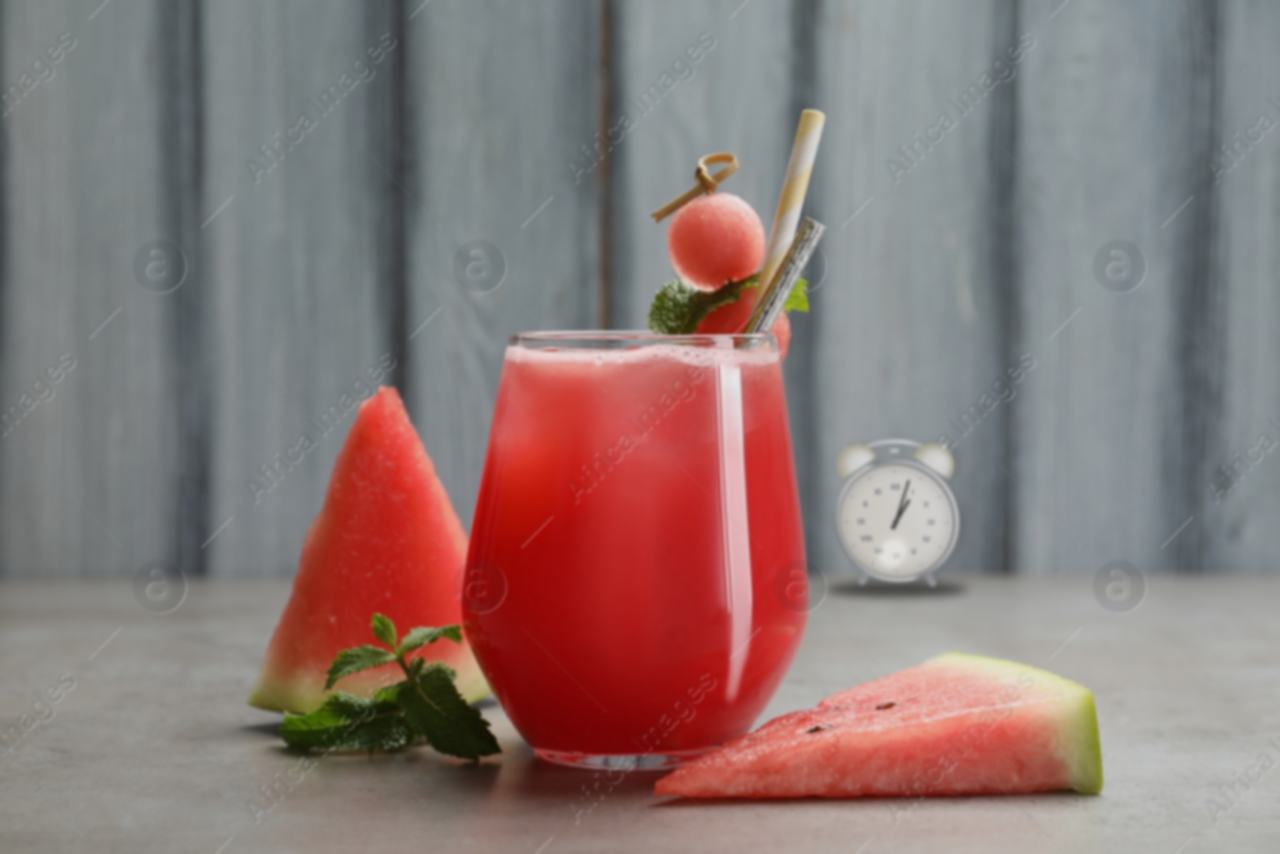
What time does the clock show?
1:03
